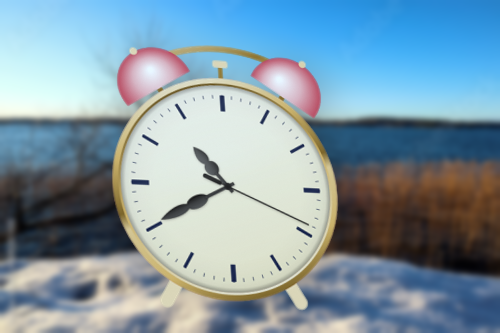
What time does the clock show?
10:40:19
